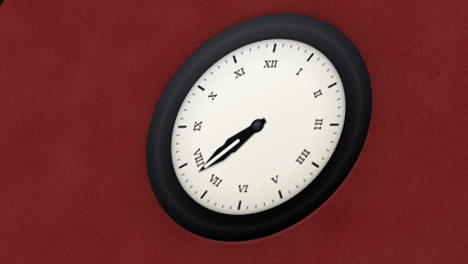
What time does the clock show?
7:38
